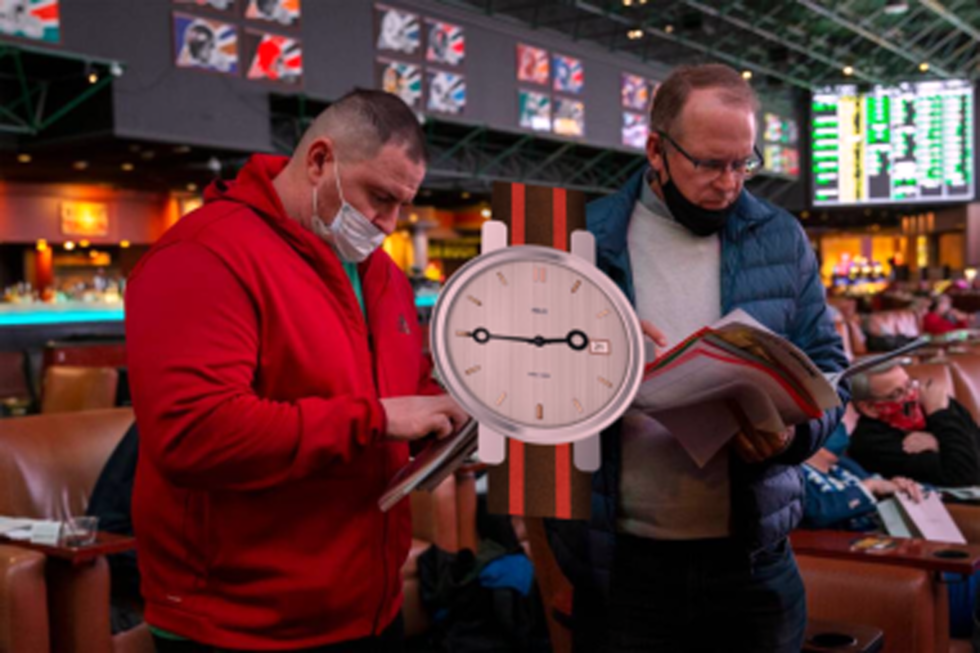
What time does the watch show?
2:45
